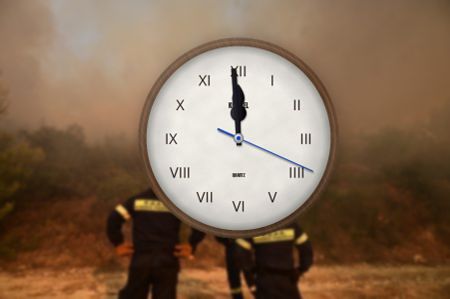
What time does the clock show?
11:59:19
